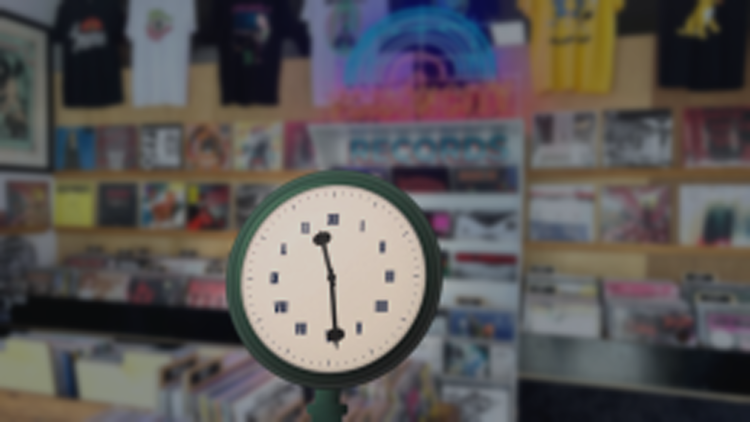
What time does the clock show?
11:29
